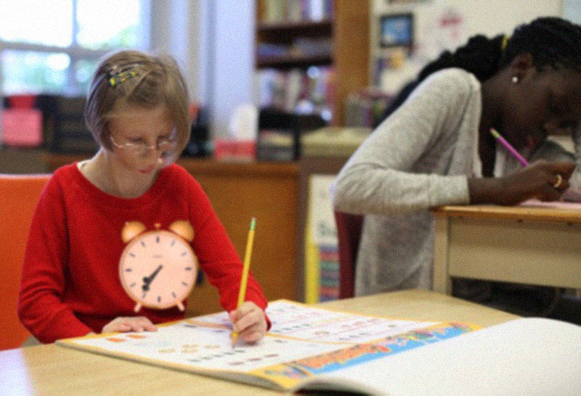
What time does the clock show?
7:36
